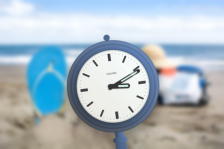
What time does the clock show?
3:11
